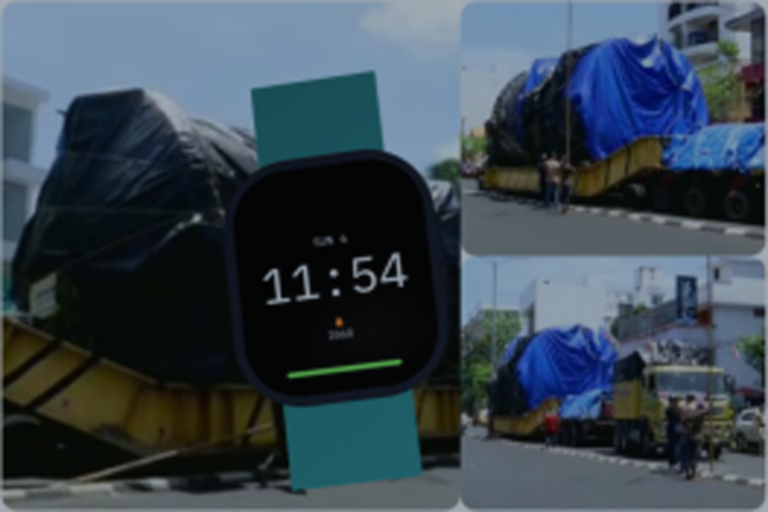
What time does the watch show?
11:54
